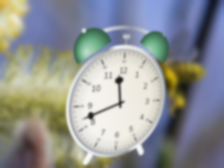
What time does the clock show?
11:42
